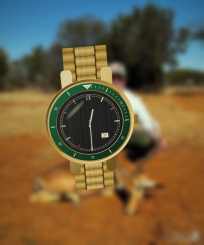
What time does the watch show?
12:30
